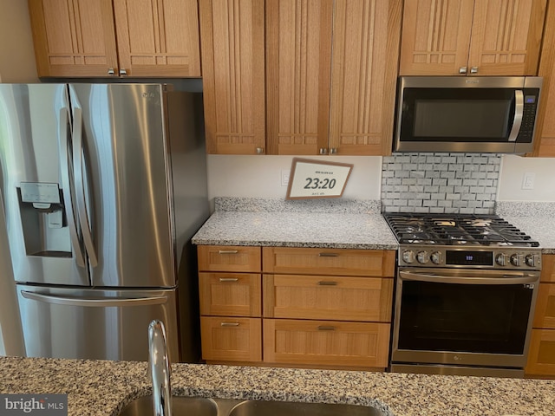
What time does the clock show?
23:20
